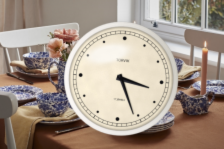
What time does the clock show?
3:26
